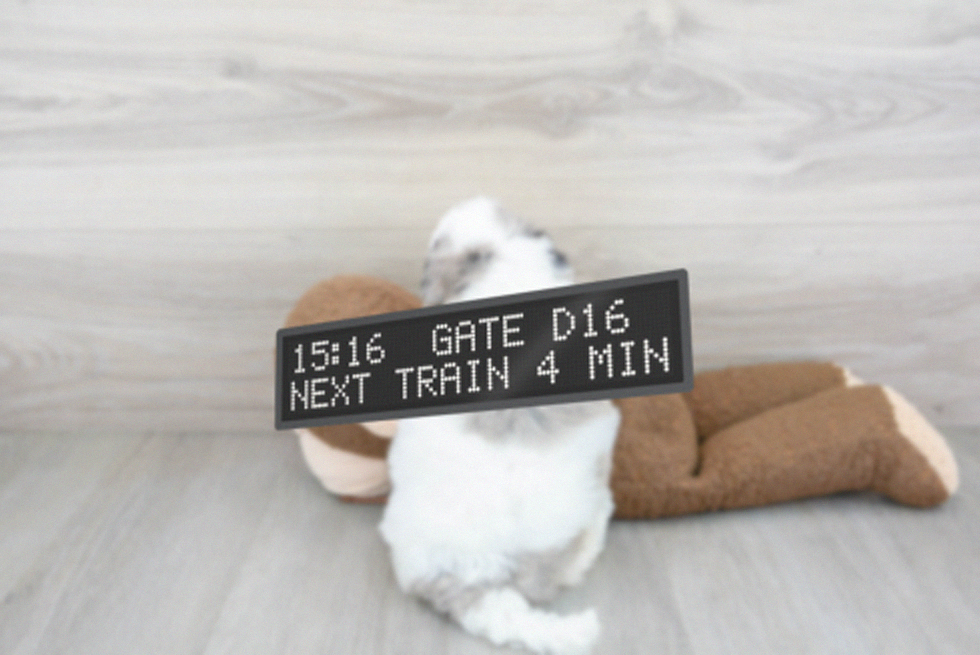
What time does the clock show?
15:16
